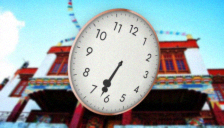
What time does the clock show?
6:32
